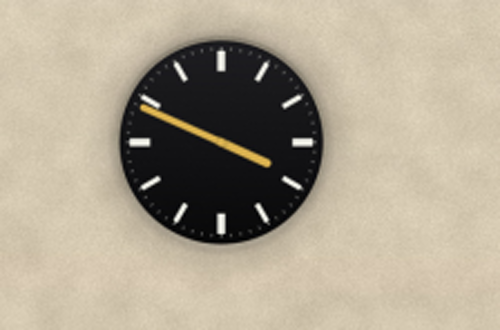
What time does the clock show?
3:49
